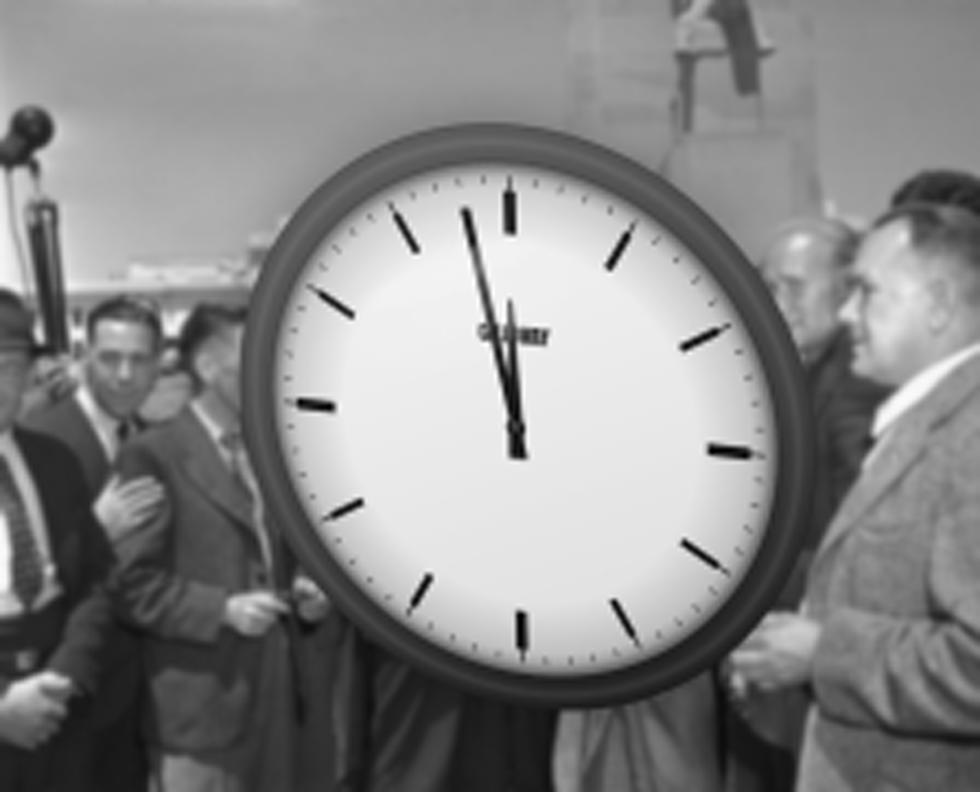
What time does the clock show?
11:58
